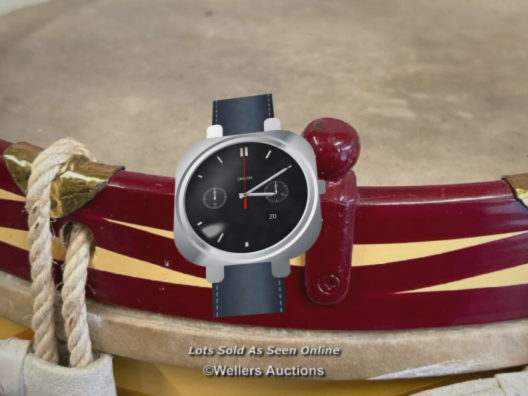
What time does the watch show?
3:10
